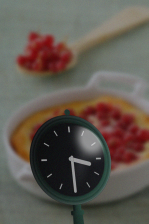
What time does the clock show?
3:30
